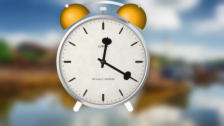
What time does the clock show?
12:20
